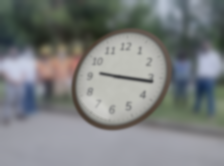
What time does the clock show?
9:16
